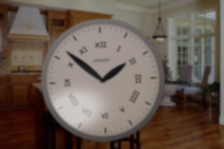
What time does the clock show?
1:52
